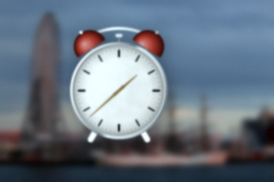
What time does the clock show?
1:38
